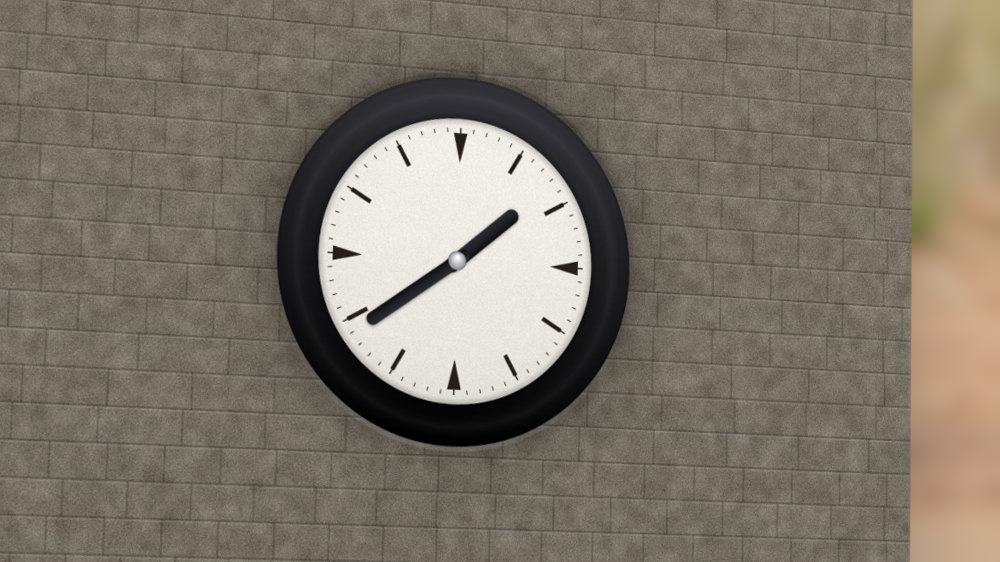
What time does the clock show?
1:39
